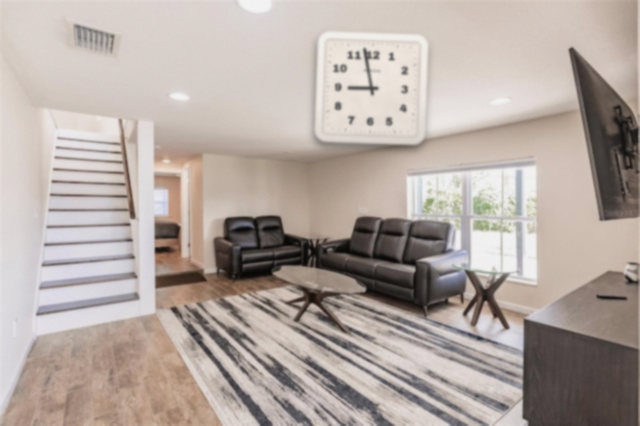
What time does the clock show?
8:58
